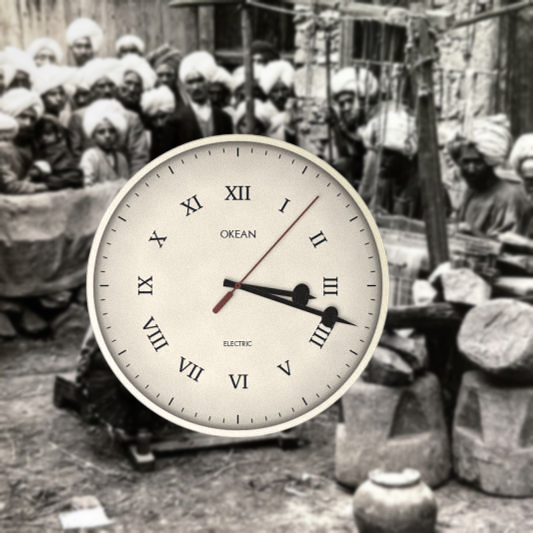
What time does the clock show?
3:18:07
